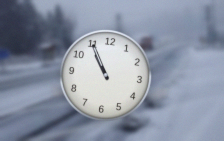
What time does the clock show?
10:55
